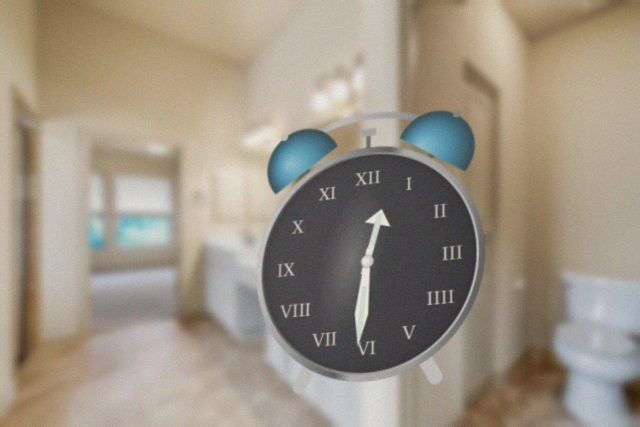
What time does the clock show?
12:31
